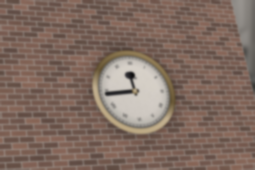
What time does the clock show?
11:44
